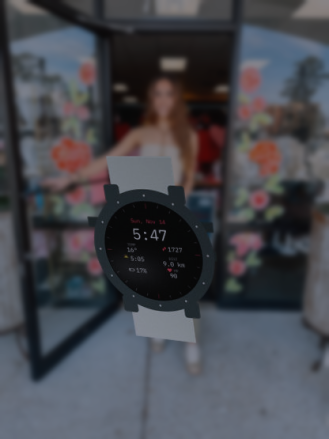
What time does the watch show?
5:47
